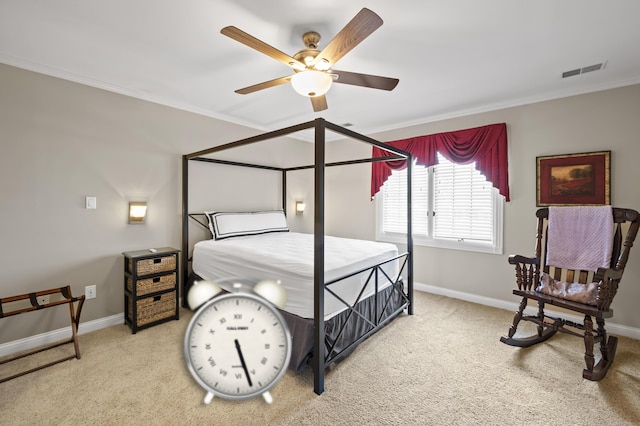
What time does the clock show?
5:27
